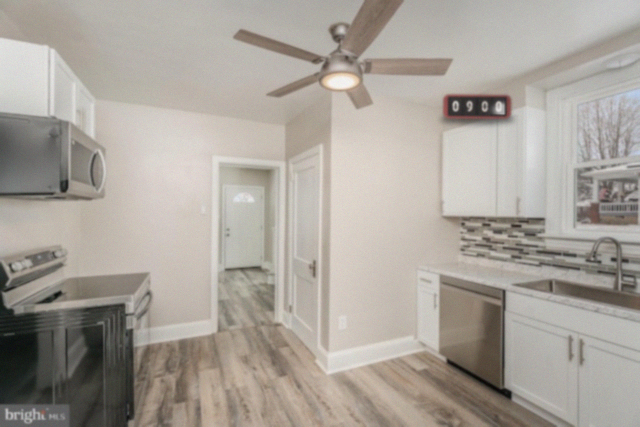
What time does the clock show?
9:00
